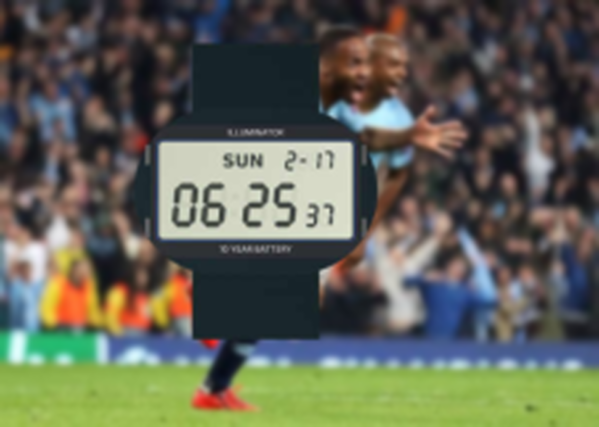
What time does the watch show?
6:25:37
